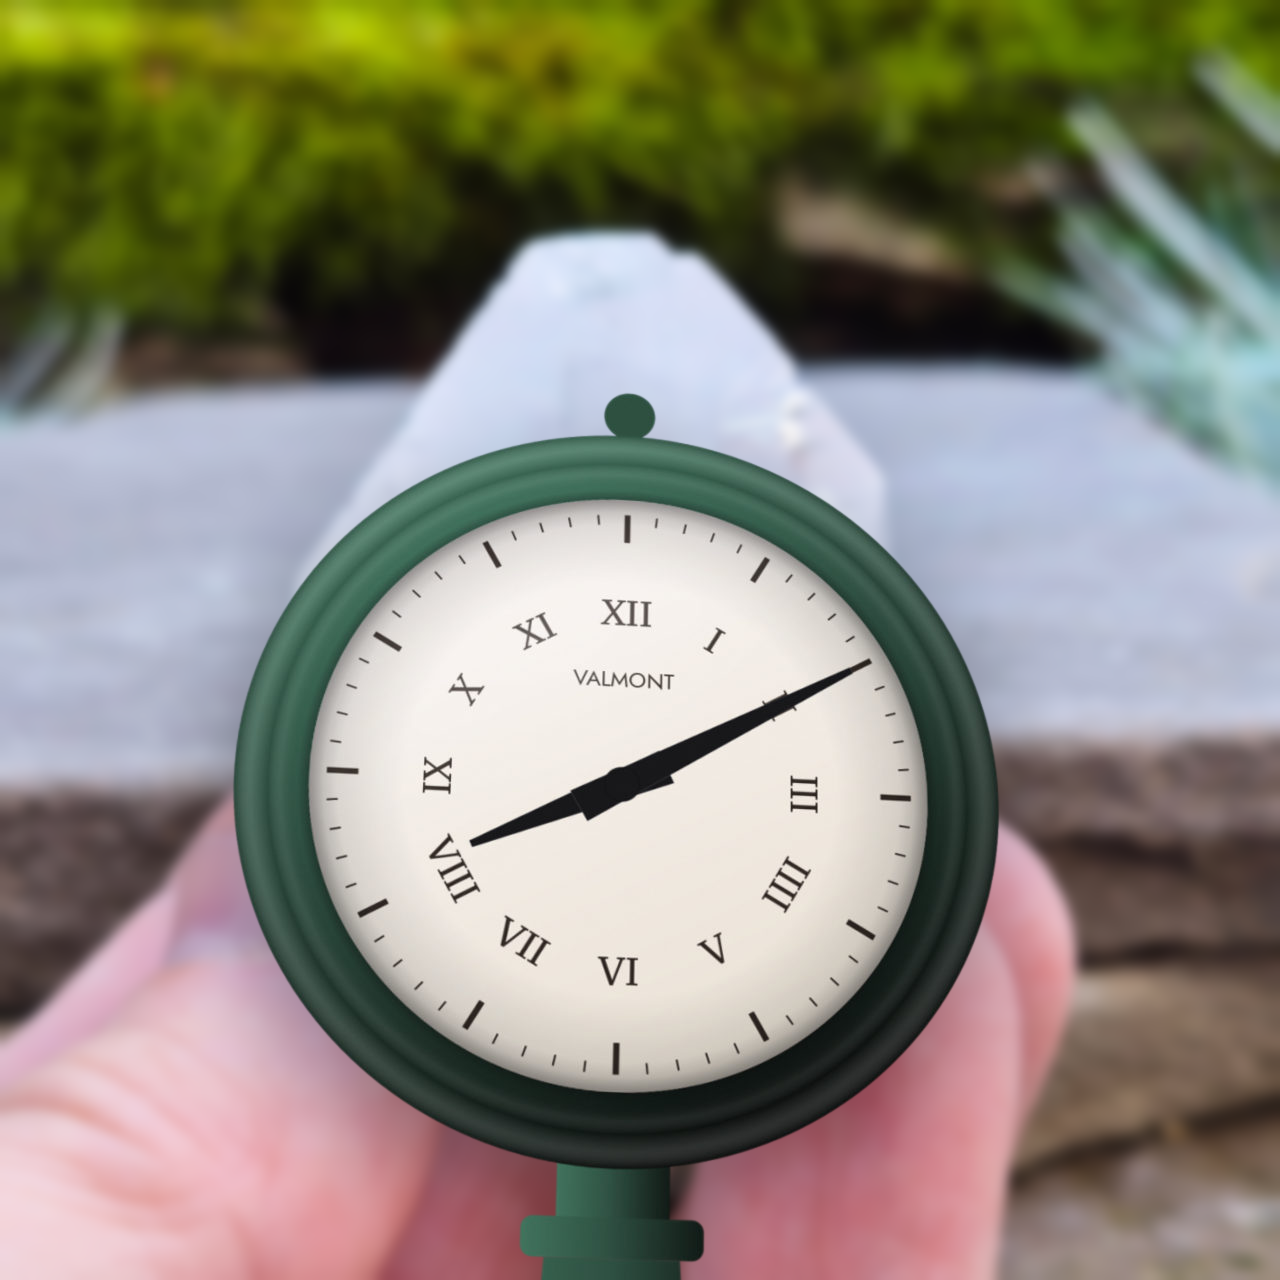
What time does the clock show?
8:10
